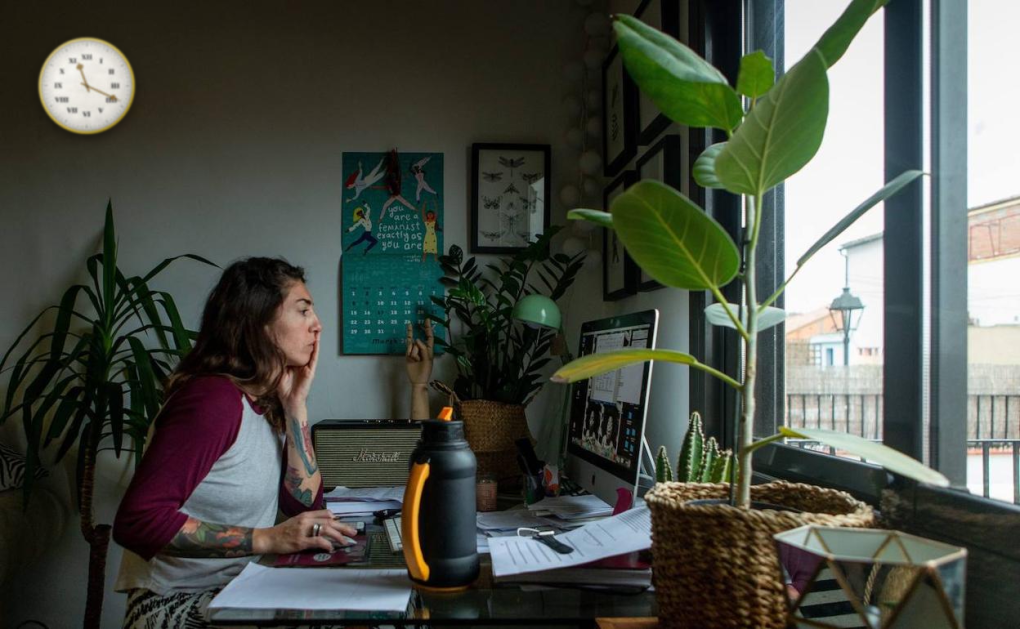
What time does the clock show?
11:19
